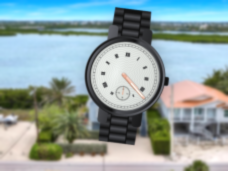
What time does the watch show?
4:22
